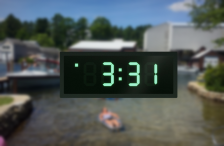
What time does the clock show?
3:31
